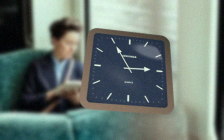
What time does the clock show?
2:55
